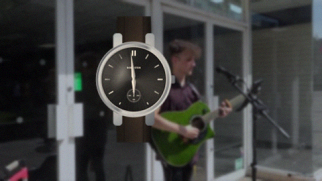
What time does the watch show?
5:59
